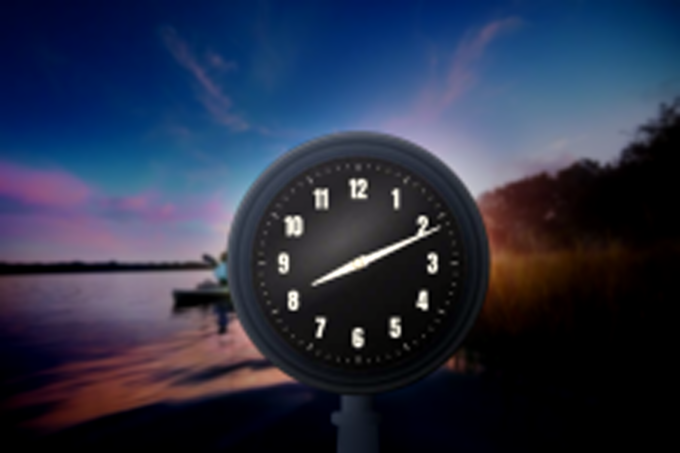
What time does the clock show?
8:11
